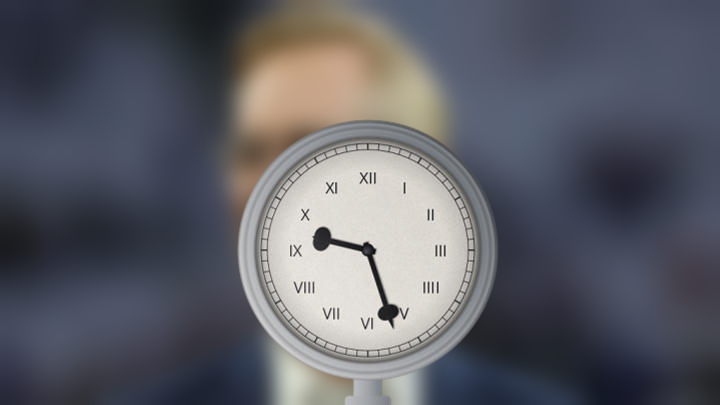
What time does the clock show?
9:27
